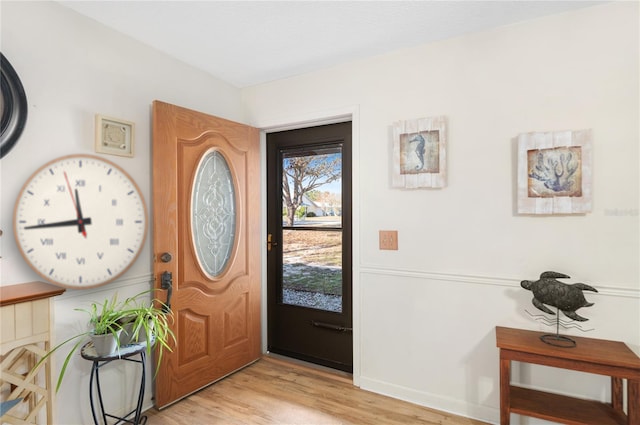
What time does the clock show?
11:43:57
